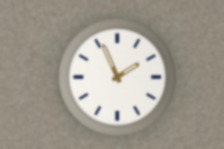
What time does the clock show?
1:56
